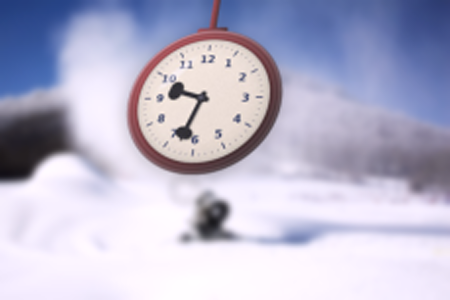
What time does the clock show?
9:33
